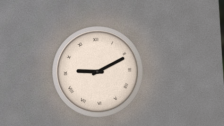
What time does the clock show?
9:11
